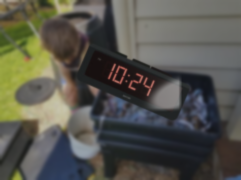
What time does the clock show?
10:24
